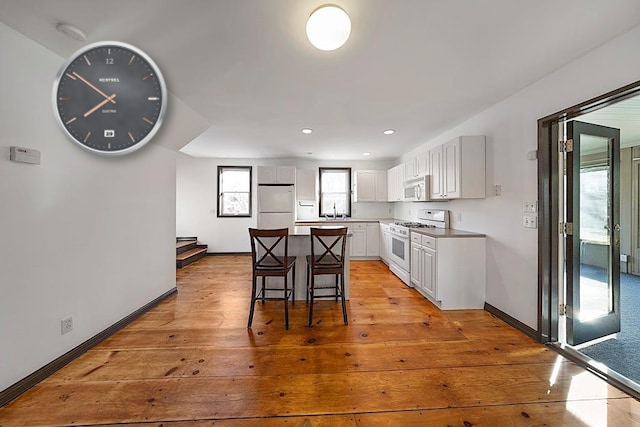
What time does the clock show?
7:51
